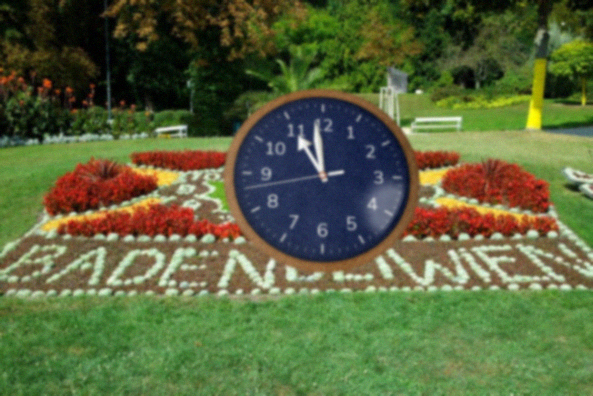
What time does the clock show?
10:58:43
